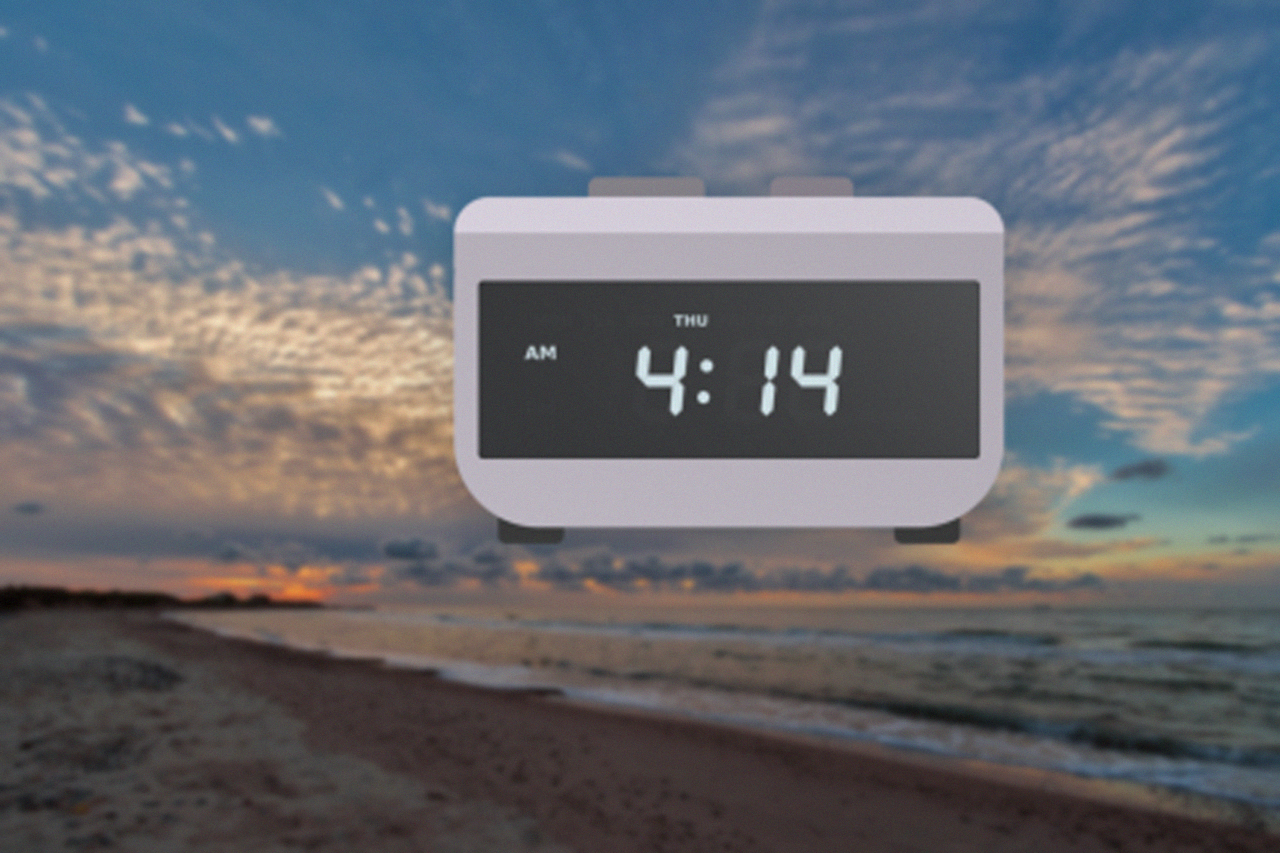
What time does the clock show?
4:14
